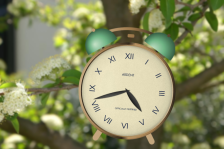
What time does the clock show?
4:42
